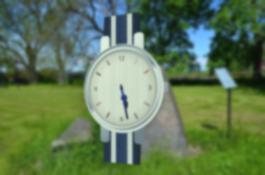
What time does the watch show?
5:28
